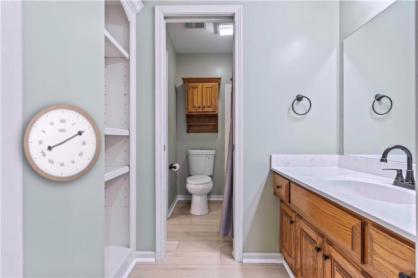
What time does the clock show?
8:10
